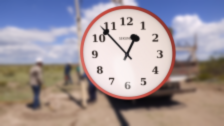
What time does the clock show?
12:53
